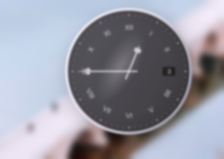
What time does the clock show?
12:45
